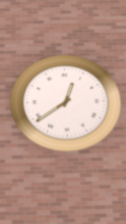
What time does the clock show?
12:39
